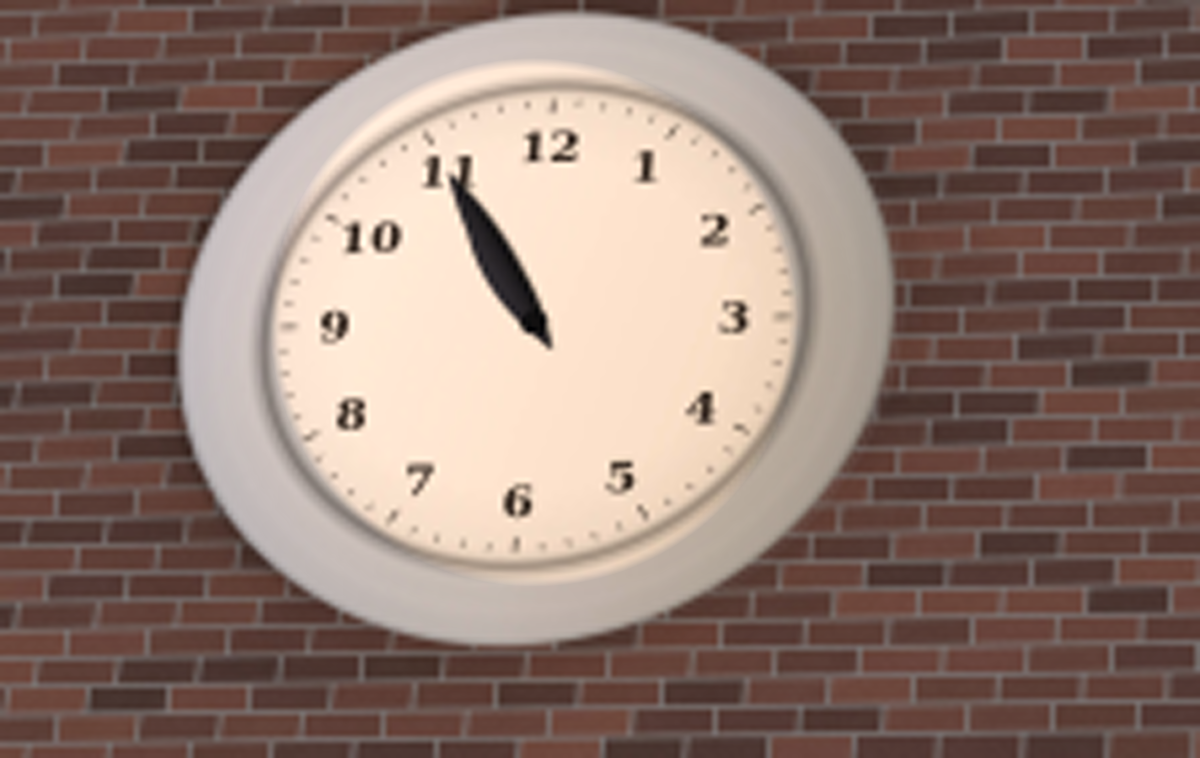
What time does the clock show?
10:55
